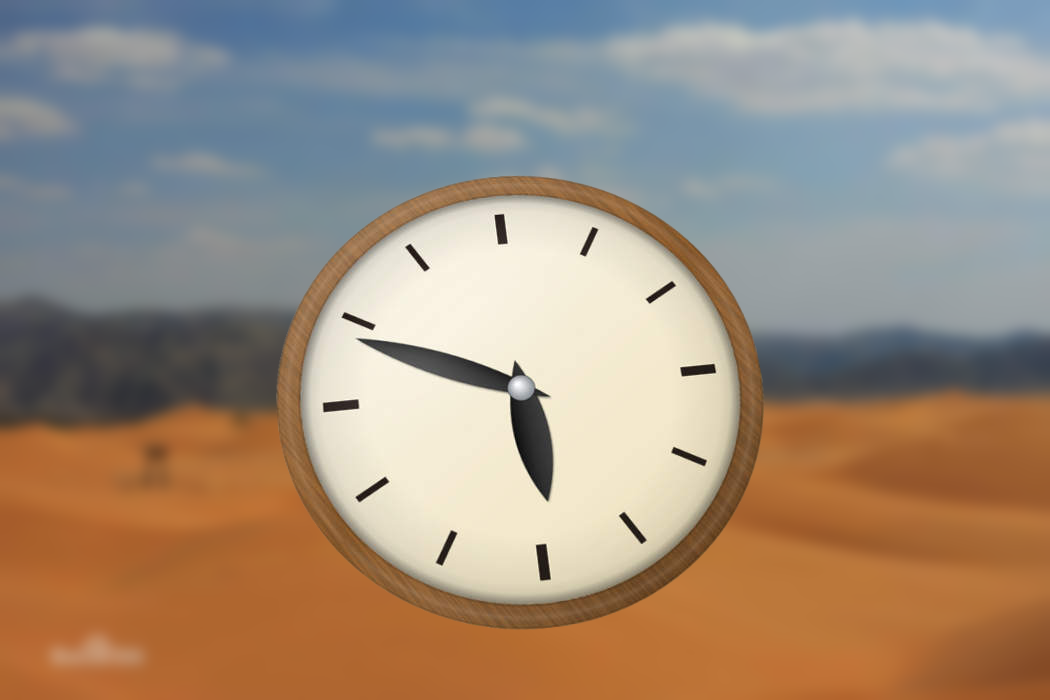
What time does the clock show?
5:49
